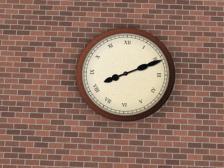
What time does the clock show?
8:11
